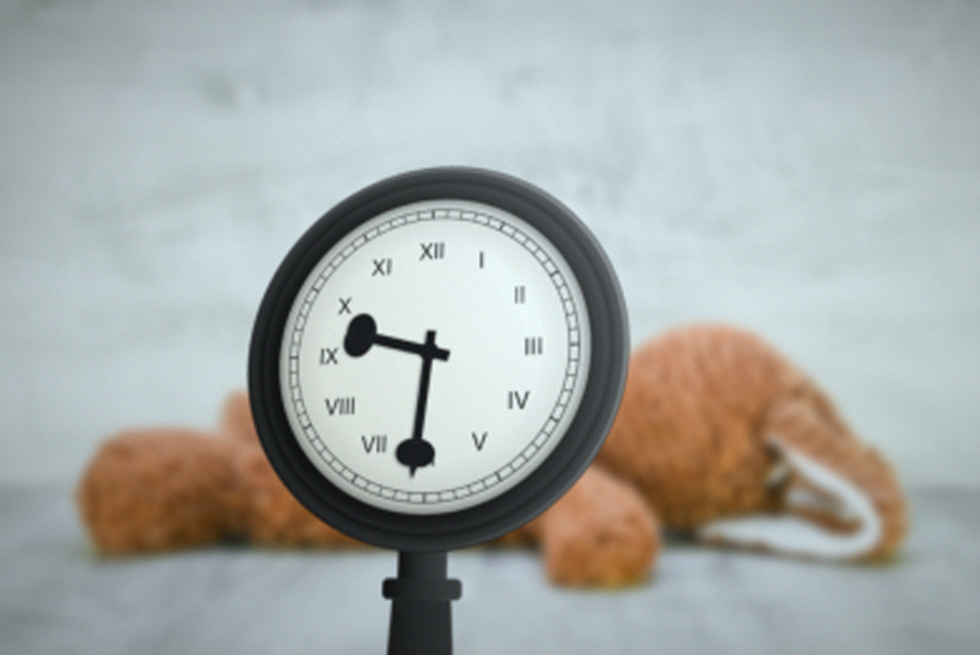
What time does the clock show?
9:31
